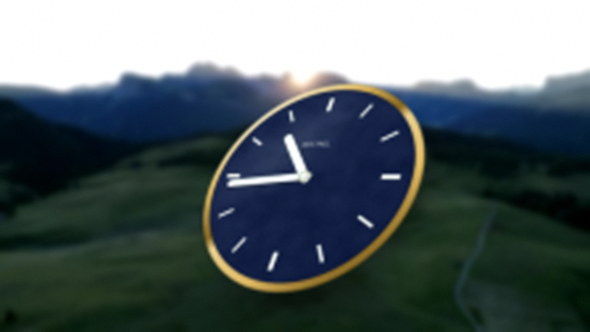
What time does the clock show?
10:44
